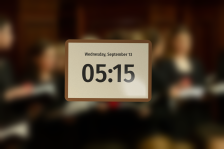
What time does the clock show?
5:15
